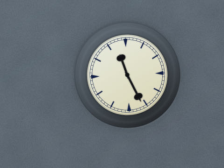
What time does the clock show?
11:26
